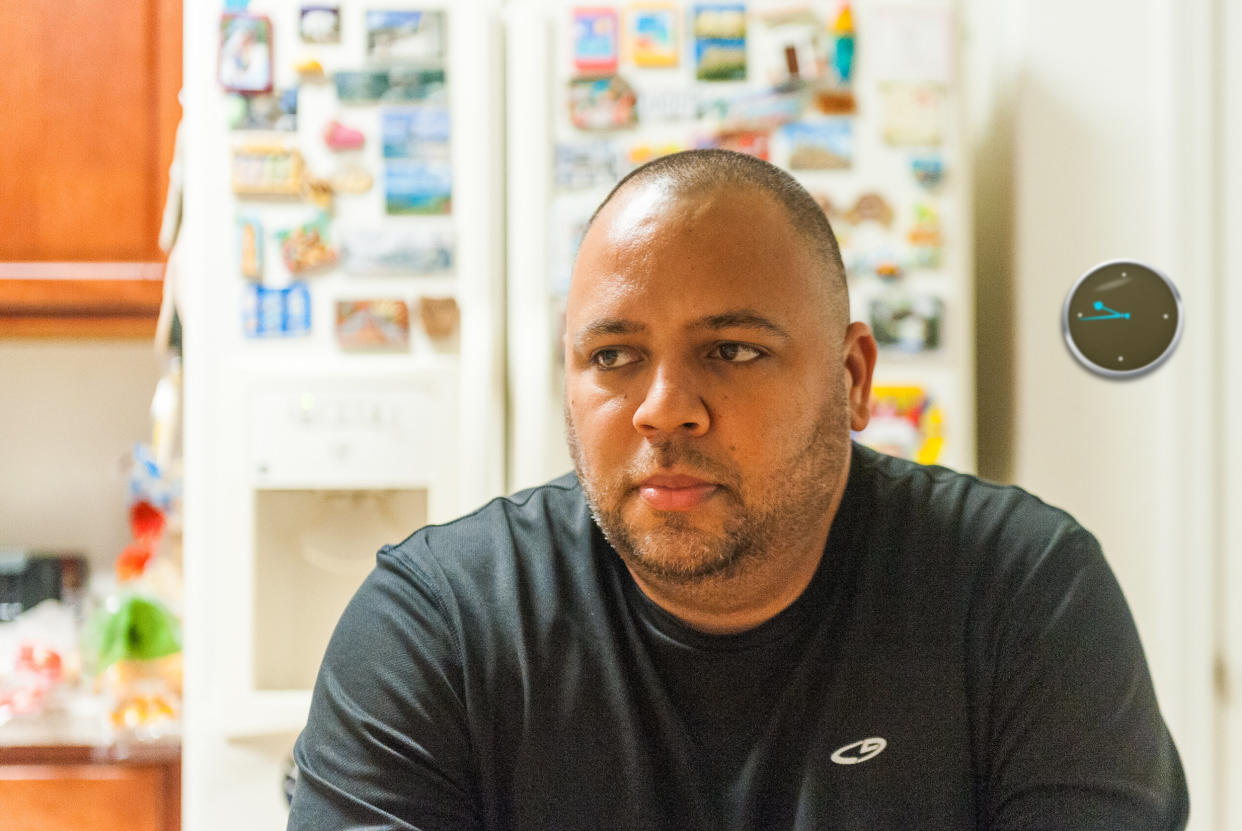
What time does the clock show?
9:44
